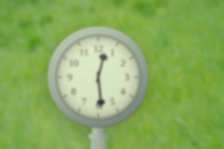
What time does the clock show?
12:29
